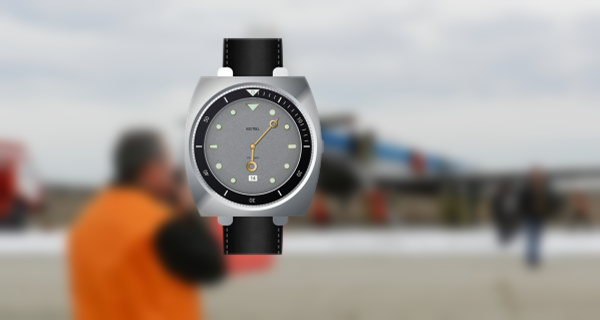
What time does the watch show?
6:07
